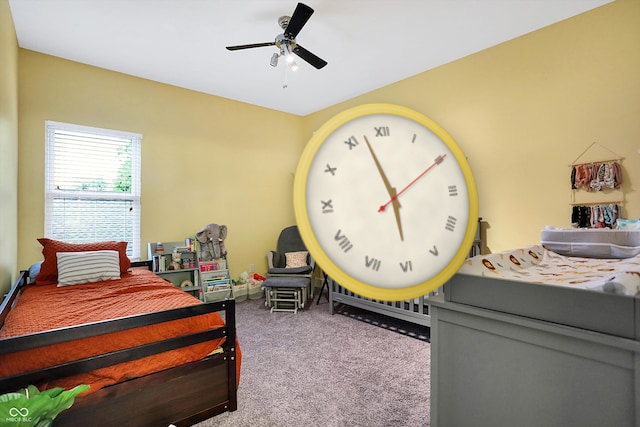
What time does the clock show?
5:57:10
